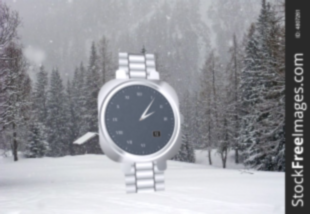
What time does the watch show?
2:06
